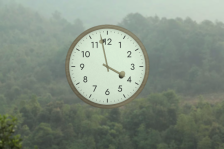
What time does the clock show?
3:58
